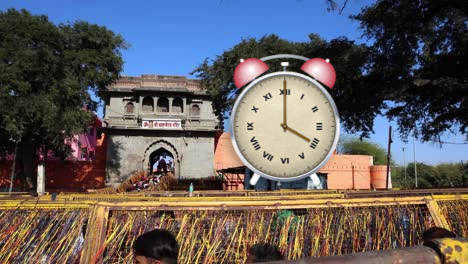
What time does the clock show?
4:00
